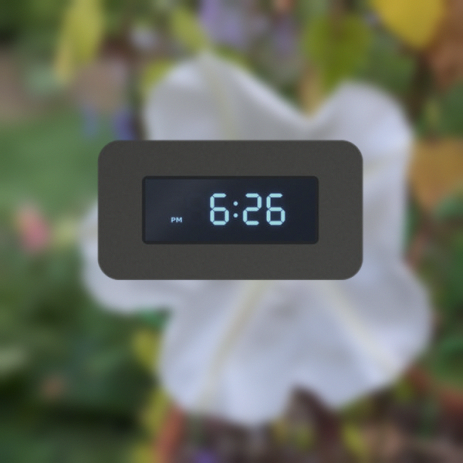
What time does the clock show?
6:26
